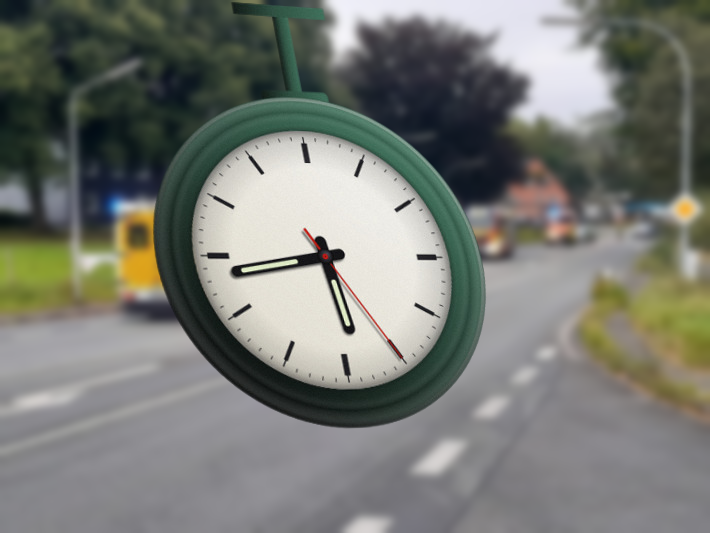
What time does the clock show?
5:43:25
